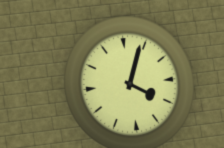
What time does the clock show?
4:04
